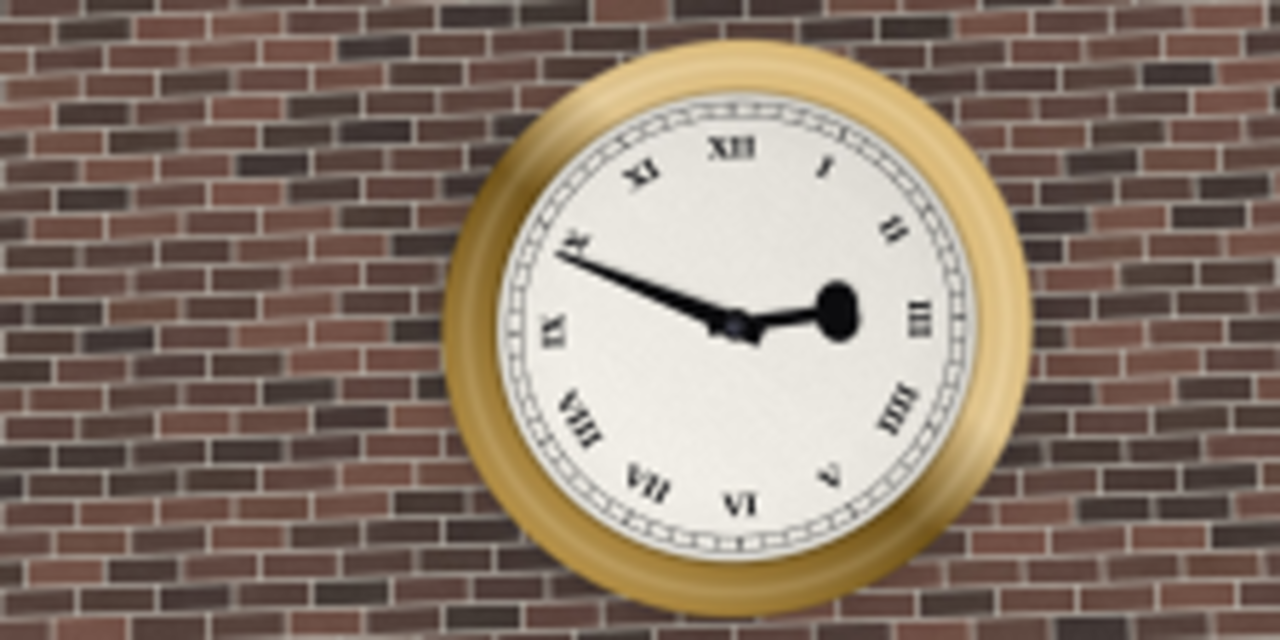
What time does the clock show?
2:49
